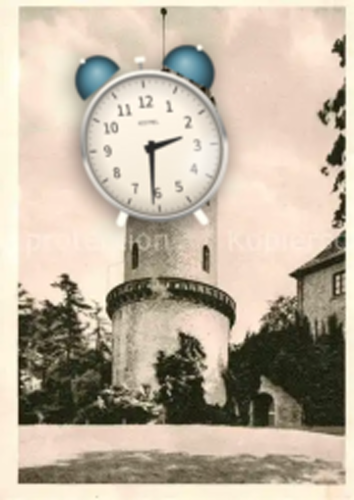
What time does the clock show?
2:31
